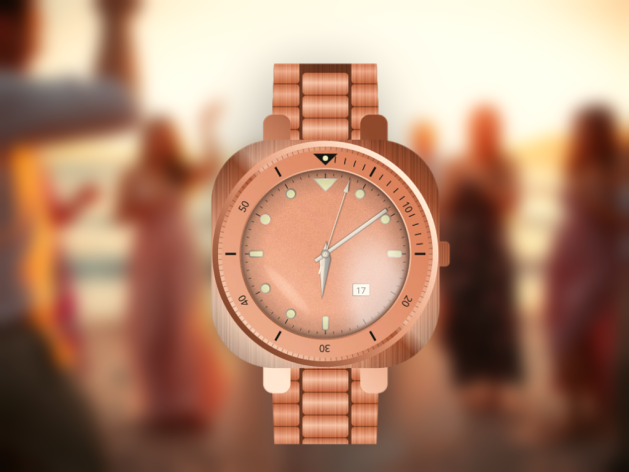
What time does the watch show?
6:09:03
